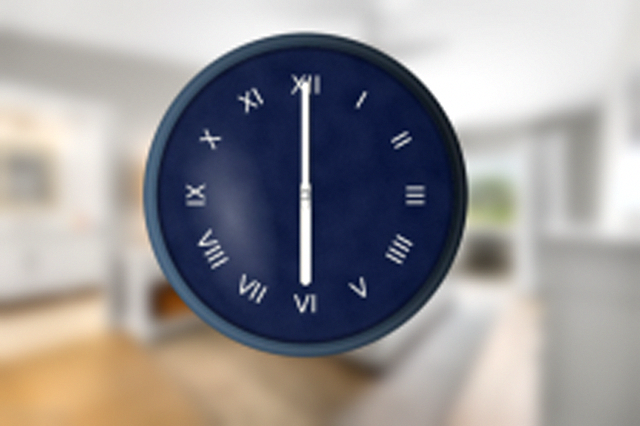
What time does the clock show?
6:00
